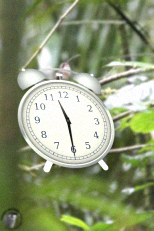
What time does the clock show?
11:30
